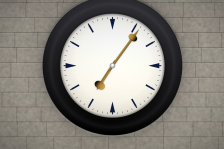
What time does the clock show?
7:06
